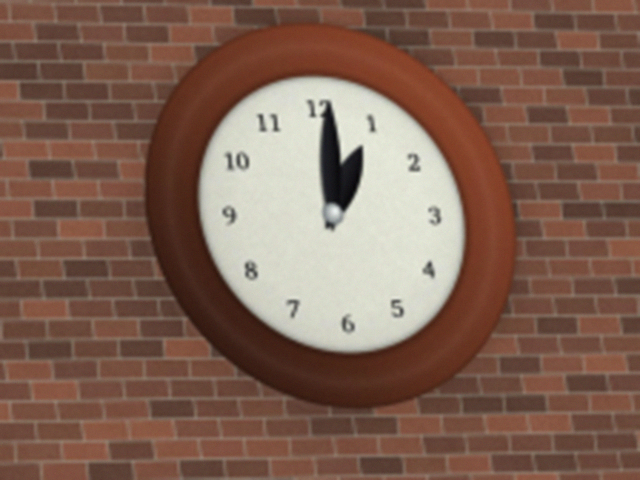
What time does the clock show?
1:01
